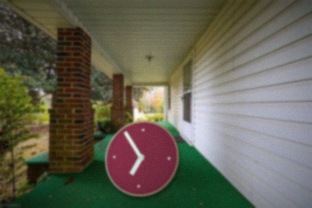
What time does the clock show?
6:54
